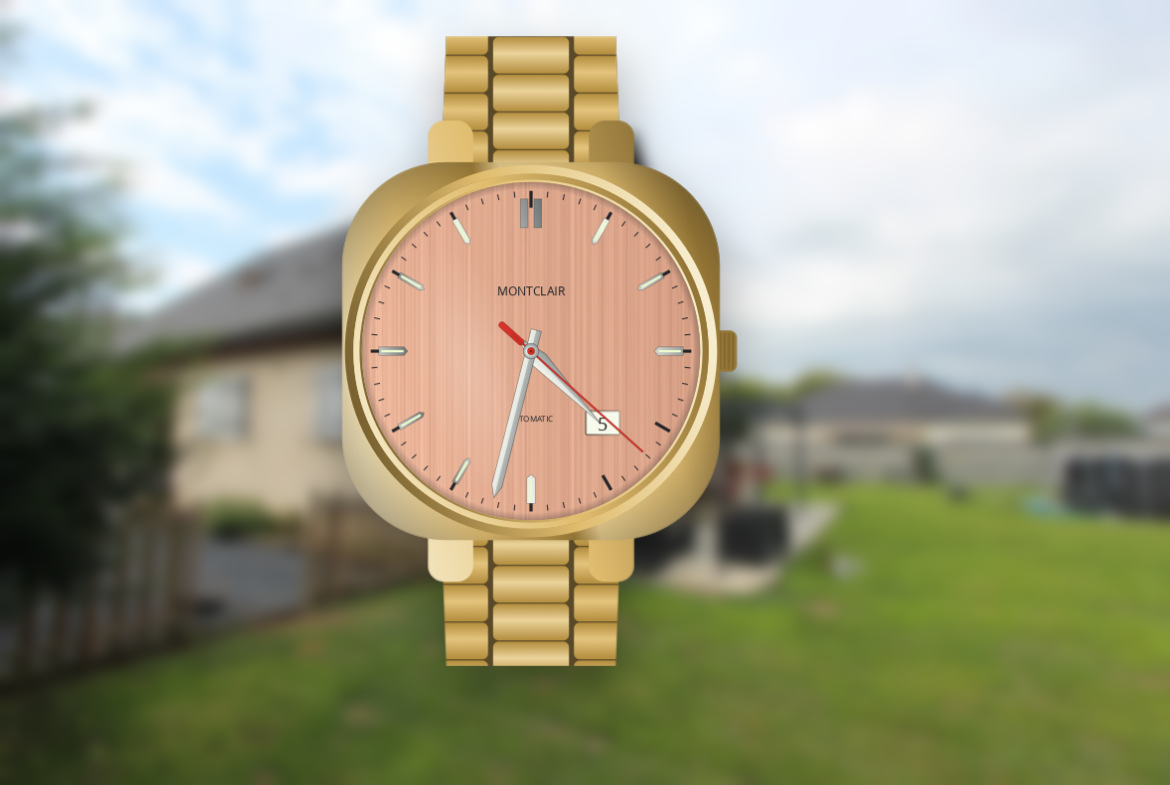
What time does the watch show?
4:32:22
